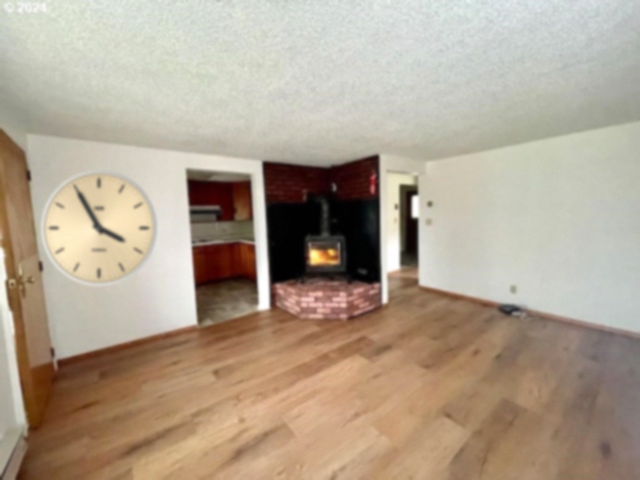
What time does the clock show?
3:55
